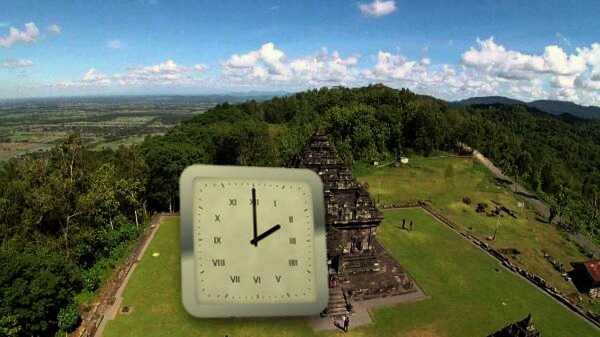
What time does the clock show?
2:00
